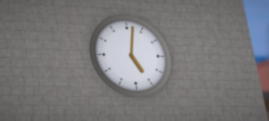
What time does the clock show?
5:02
